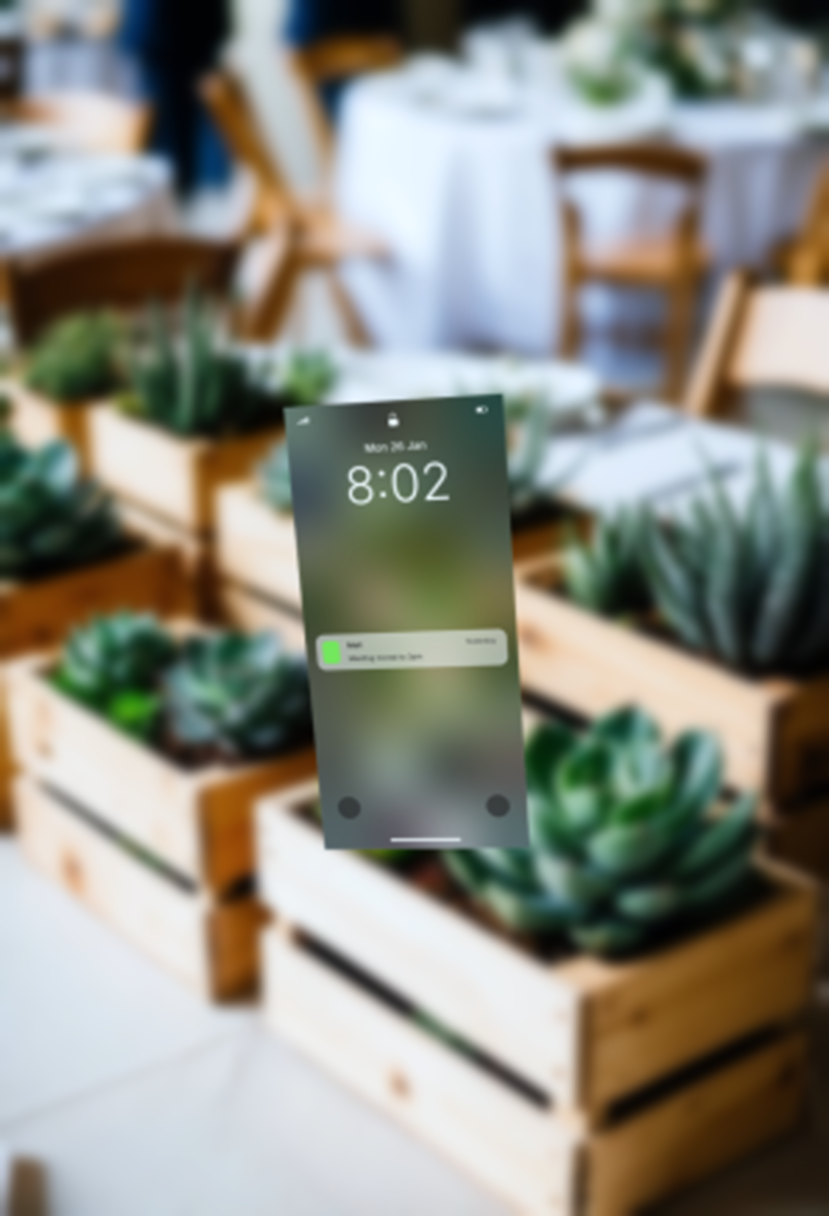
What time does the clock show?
8:02
